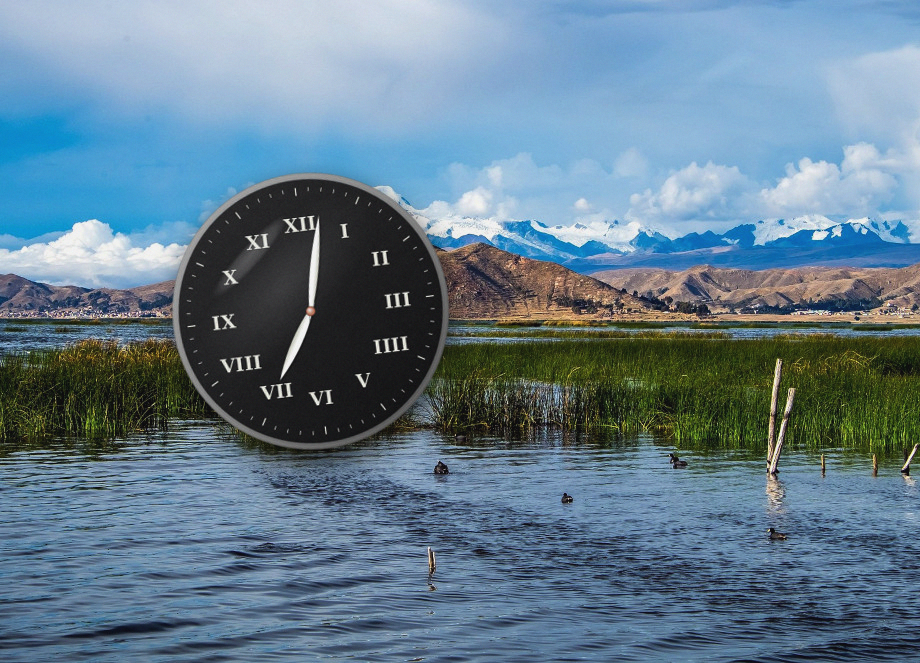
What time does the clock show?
7:02
